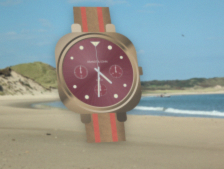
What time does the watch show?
4:31
